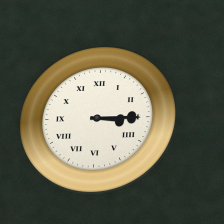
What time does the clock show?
3:15
